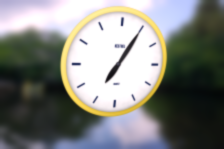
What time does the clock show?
7:05
